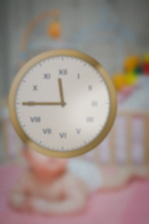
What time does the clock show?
11:45
